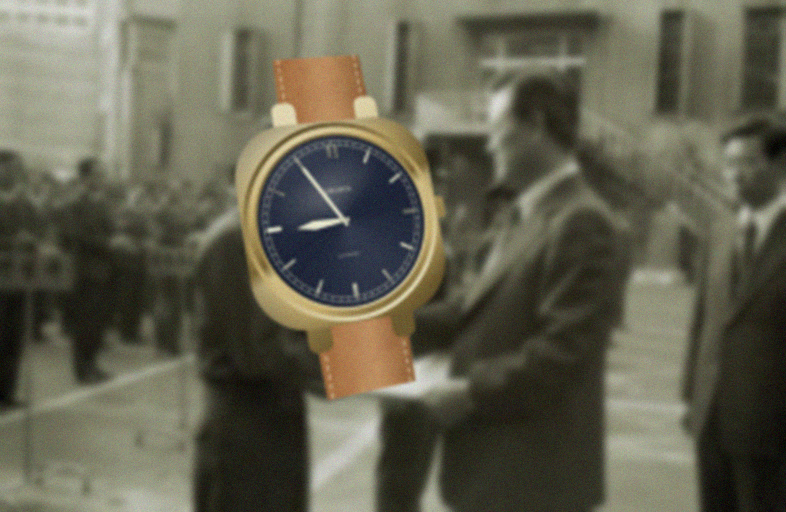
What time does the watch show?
8:55
